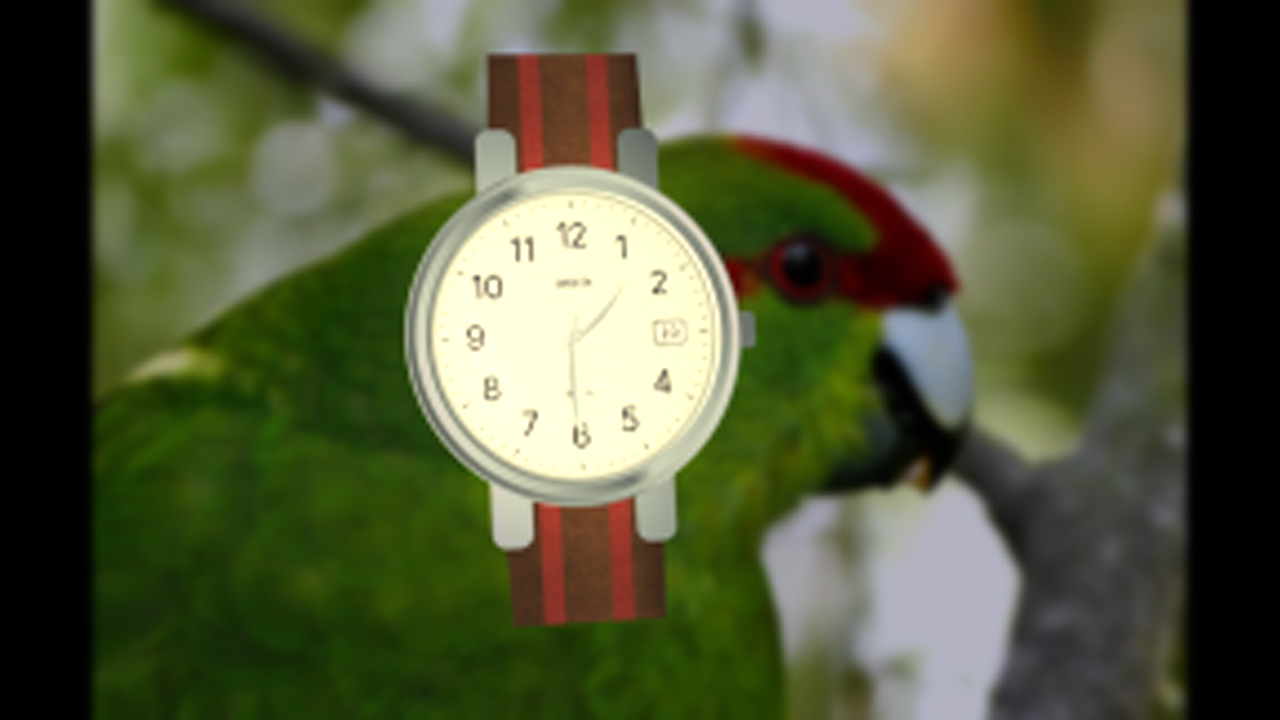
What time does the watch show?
1:30
